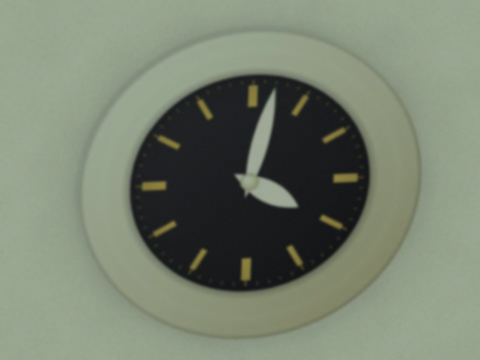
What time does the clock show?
4:02
